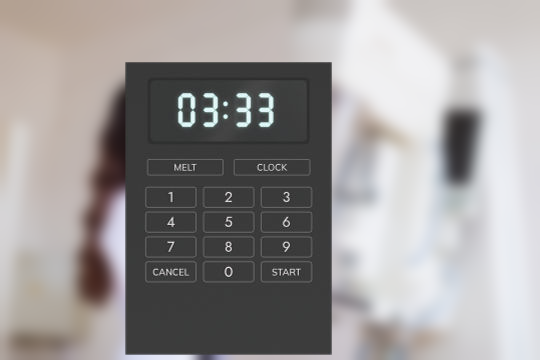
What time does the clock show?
3:33
